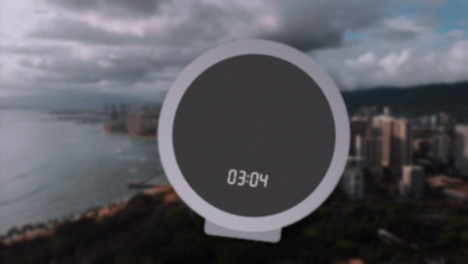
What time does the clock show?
3:04
